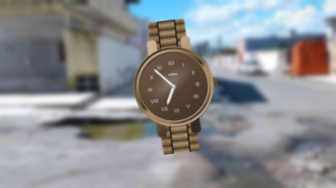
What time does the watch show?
6:53
